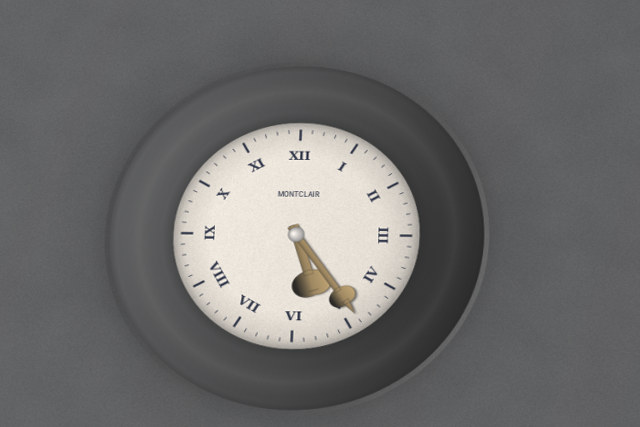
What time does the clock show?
5:24
